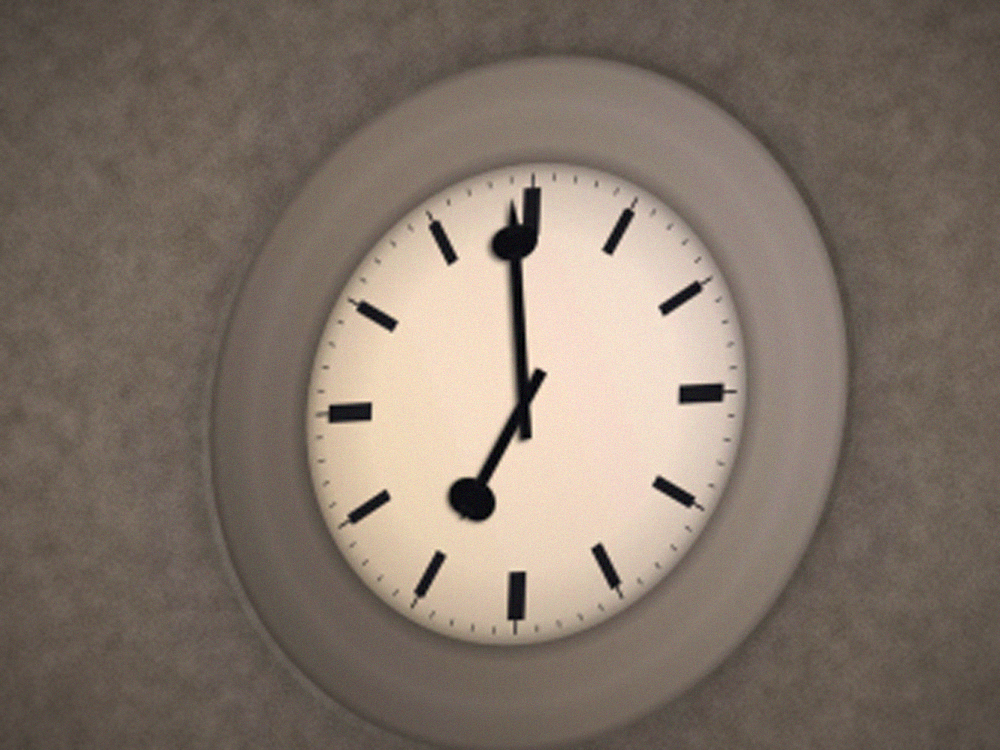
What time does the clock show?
6:59
